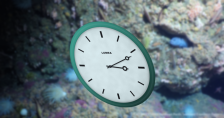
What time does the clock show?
3:11
